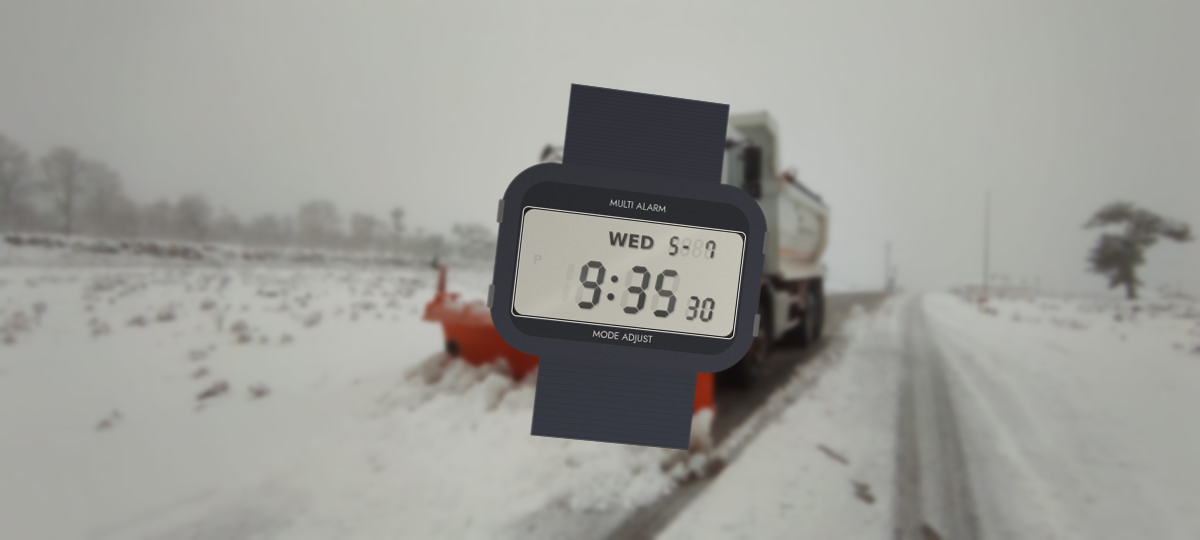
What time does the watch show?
9:35:30
